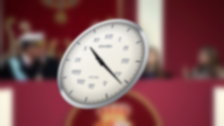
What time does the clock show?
10:21
